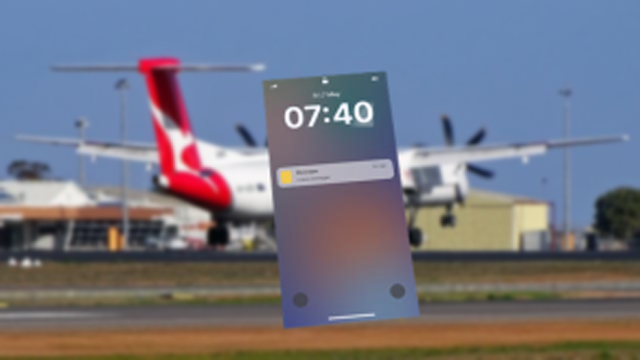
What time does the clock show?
7:40
